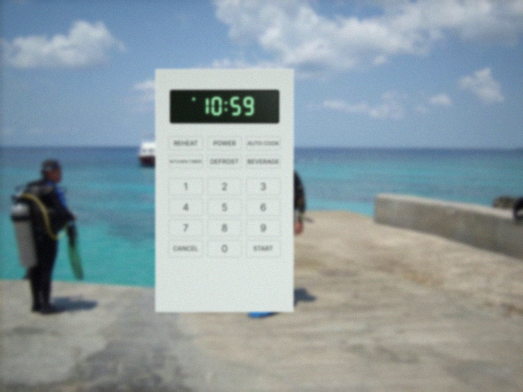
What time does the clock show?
10:59
